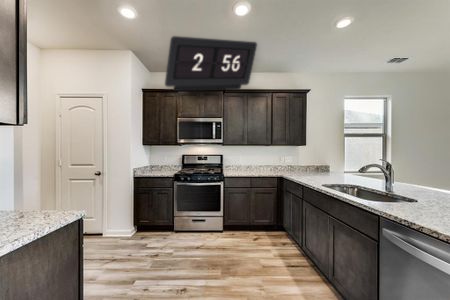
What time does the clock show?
2:56
